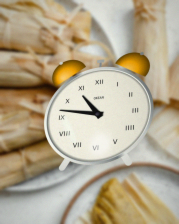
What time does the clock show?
10:47
